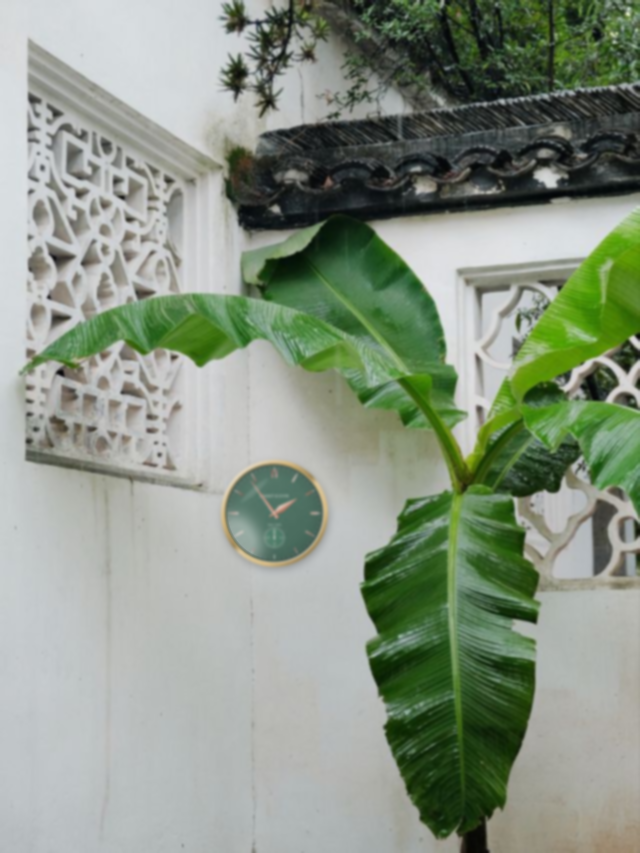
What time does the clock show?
1:54
